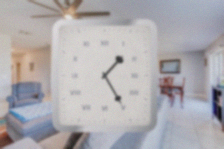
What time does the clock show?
1:25
